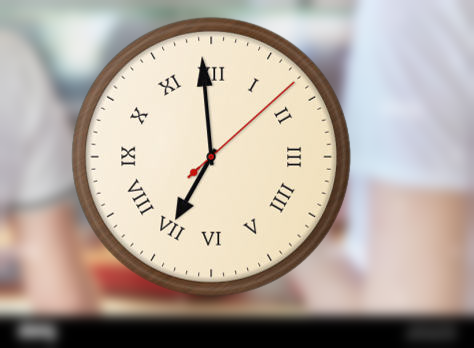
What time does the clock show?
6:59:08
